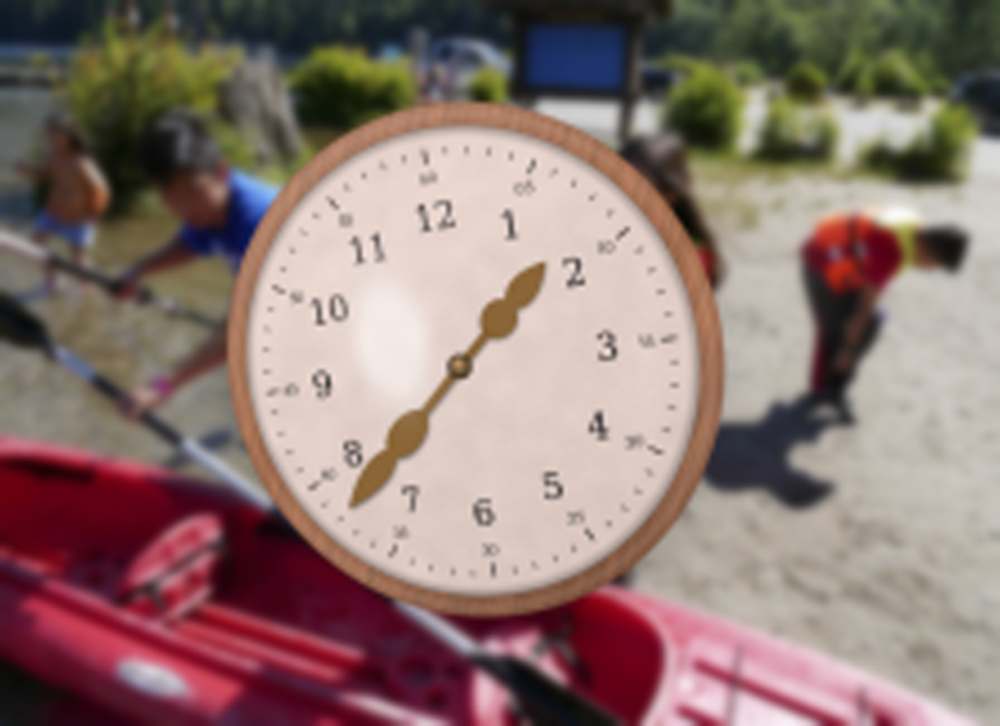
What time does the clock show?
1:38
